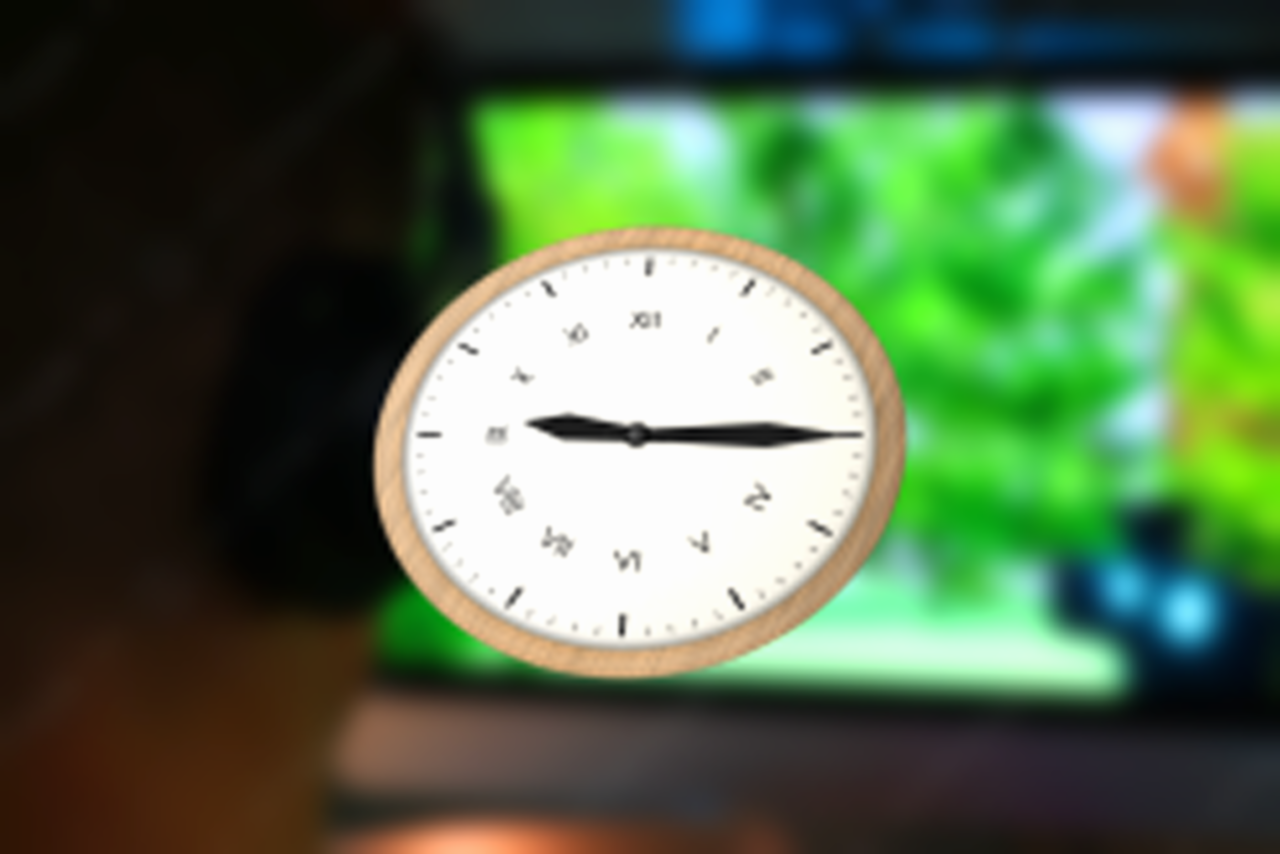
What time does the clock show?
9:15
